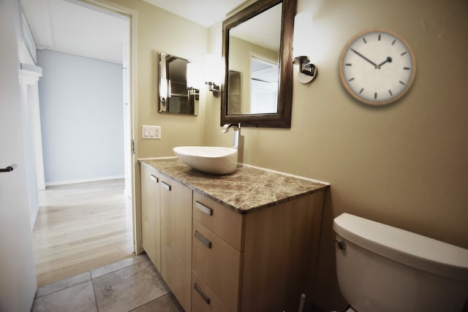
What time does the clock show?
1:50
